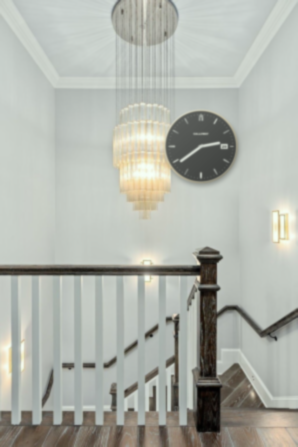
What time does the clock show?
2:39
